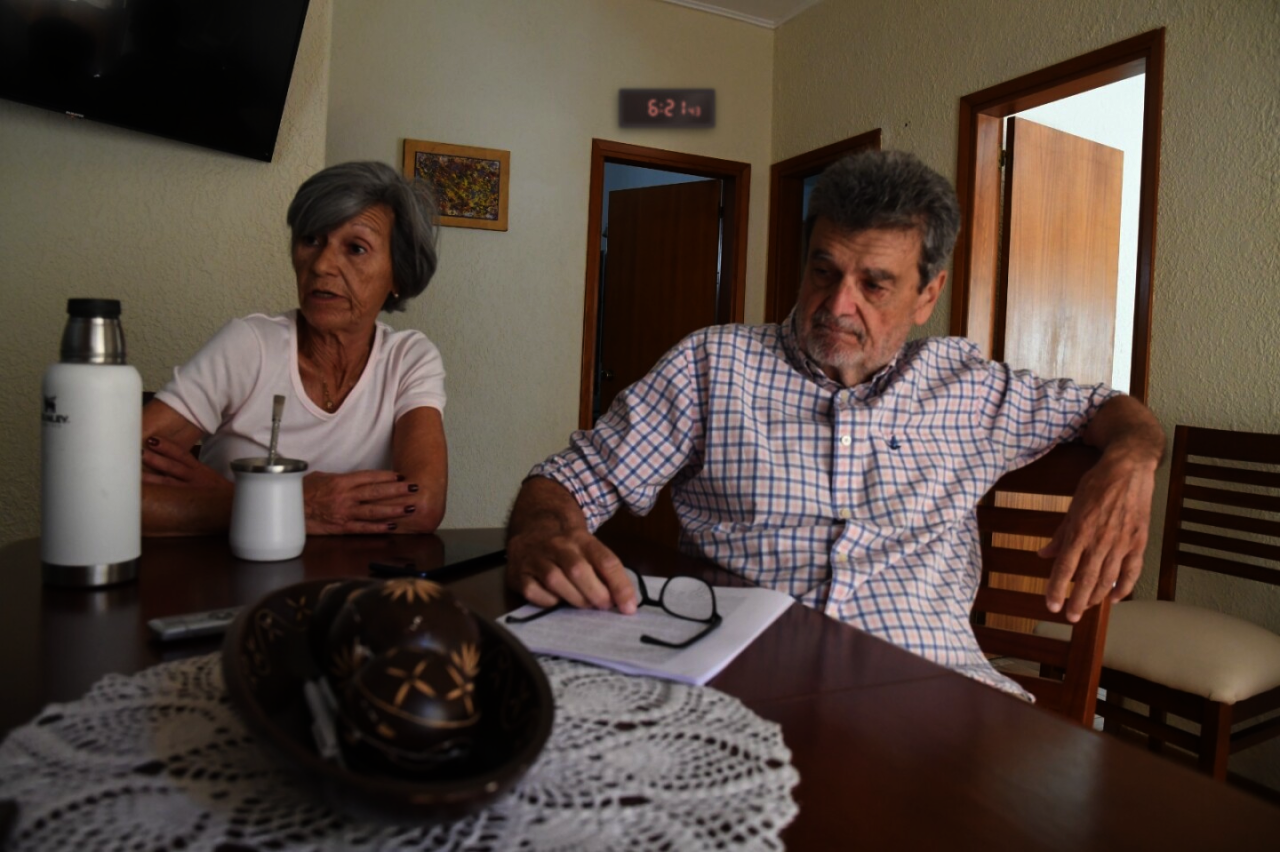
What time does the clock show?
6:21
